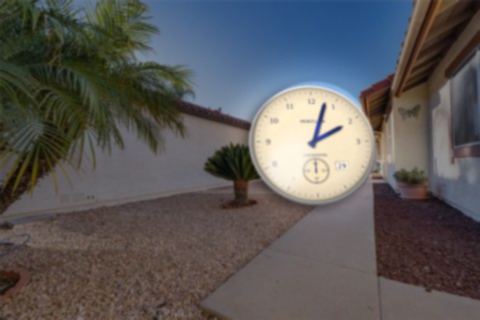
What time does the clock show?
2:03
